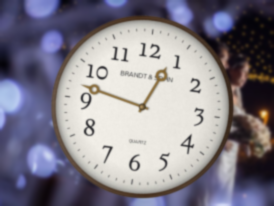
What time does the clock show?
12:47
